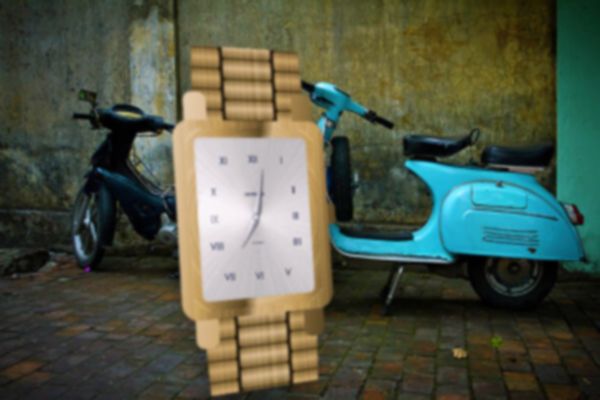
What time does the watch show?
7:02
